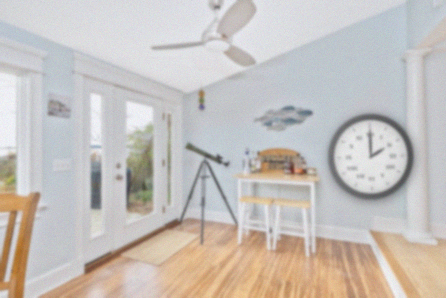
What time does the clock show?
2:00
